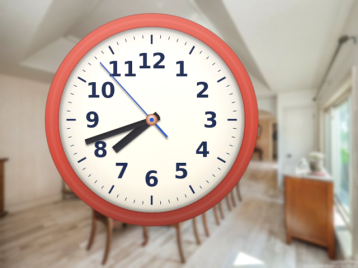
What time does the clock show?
7:41:53
